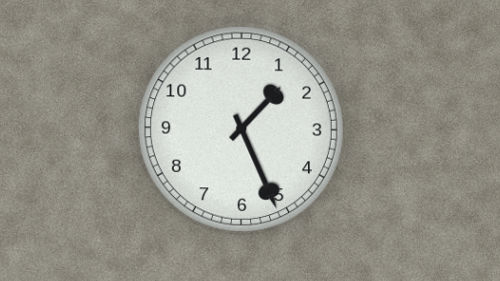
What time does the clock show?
1:26
